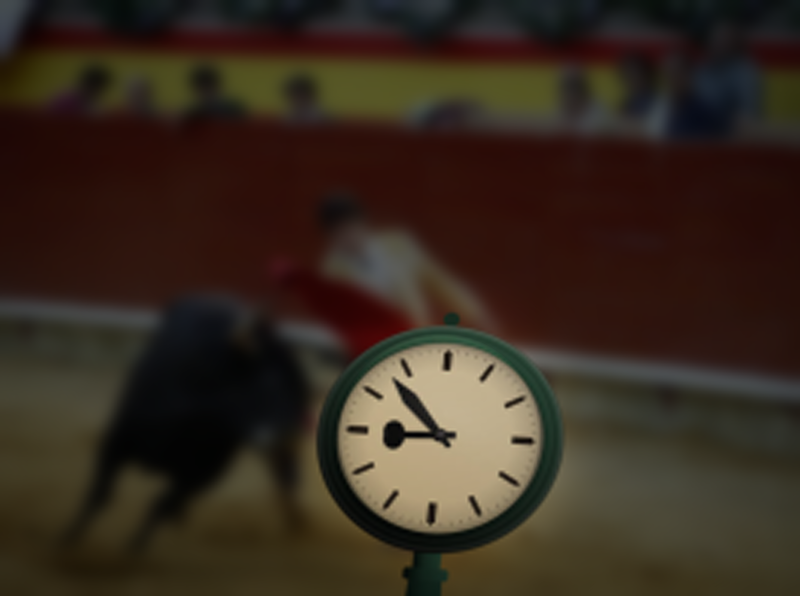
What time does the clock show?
8:53
